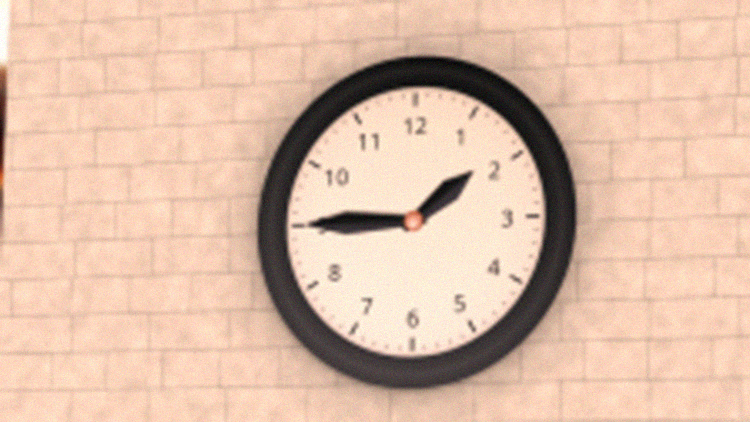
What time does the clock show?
1:45
